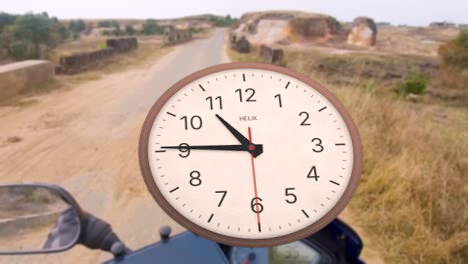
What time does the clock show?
10:45:30
